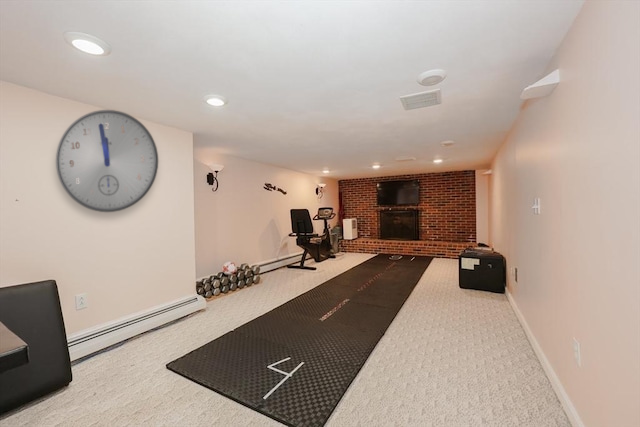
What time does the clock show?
11:59
